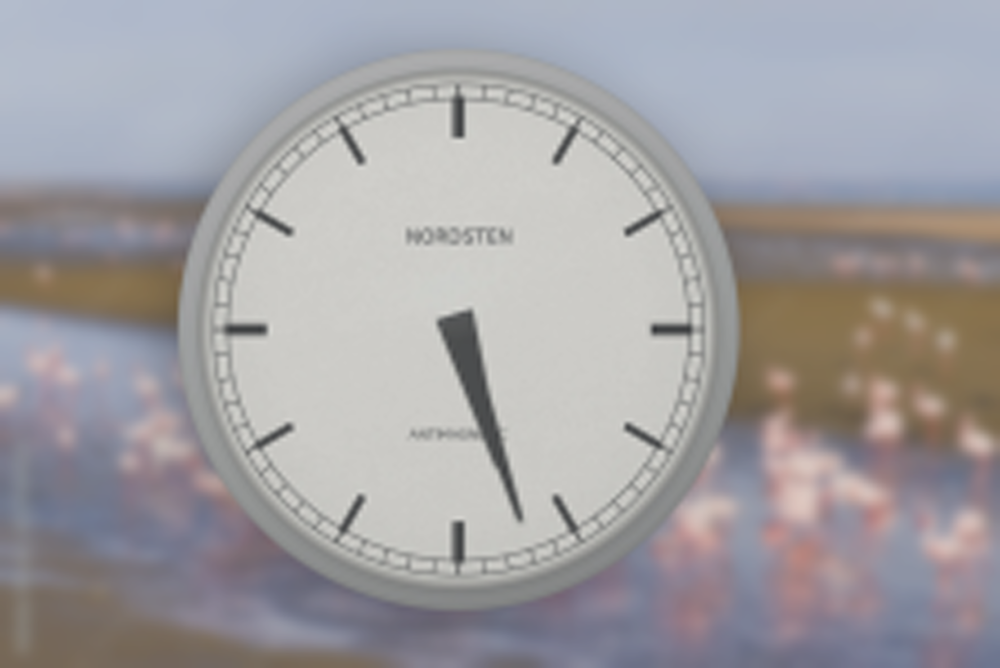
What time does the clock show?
5:27
